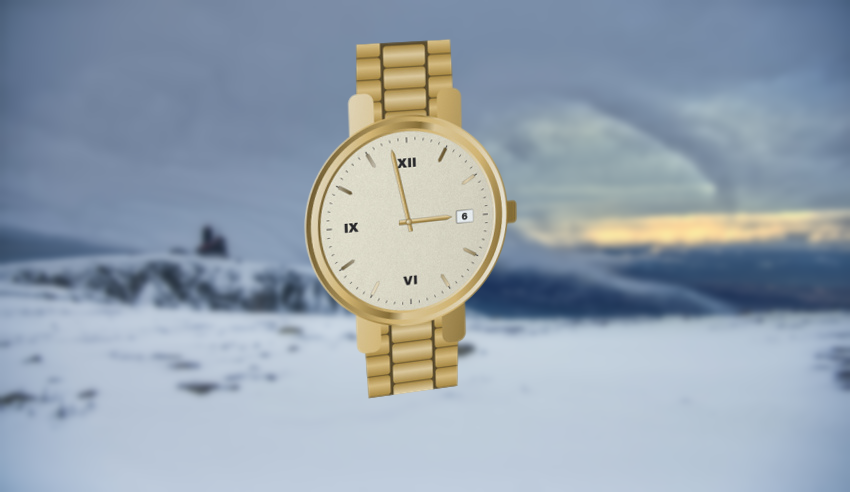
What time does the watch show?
2:58
